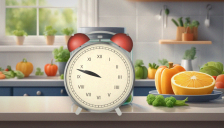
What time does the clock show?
9:48
